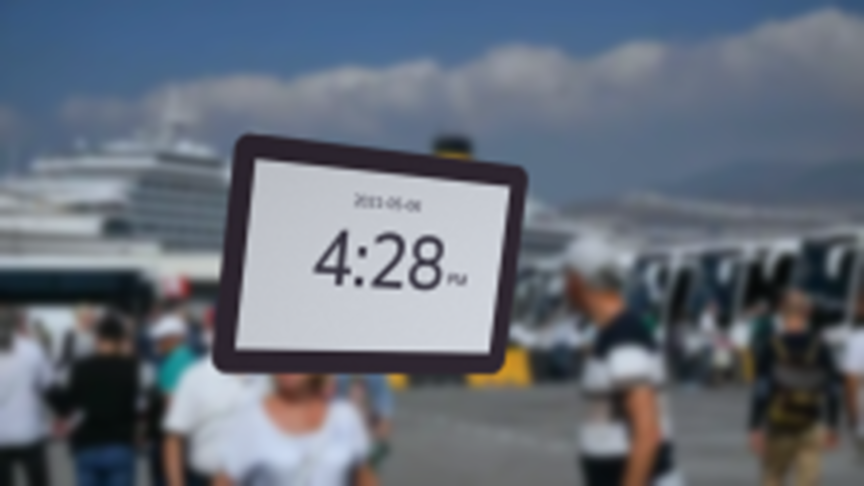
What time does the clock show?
4:28
